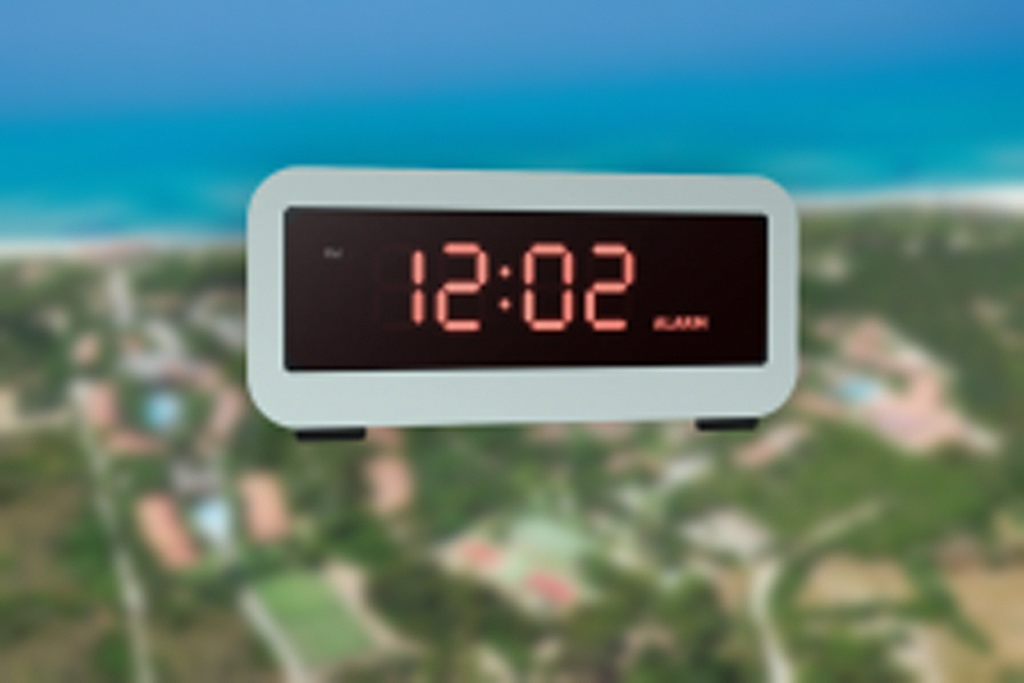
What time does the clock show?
12:02
